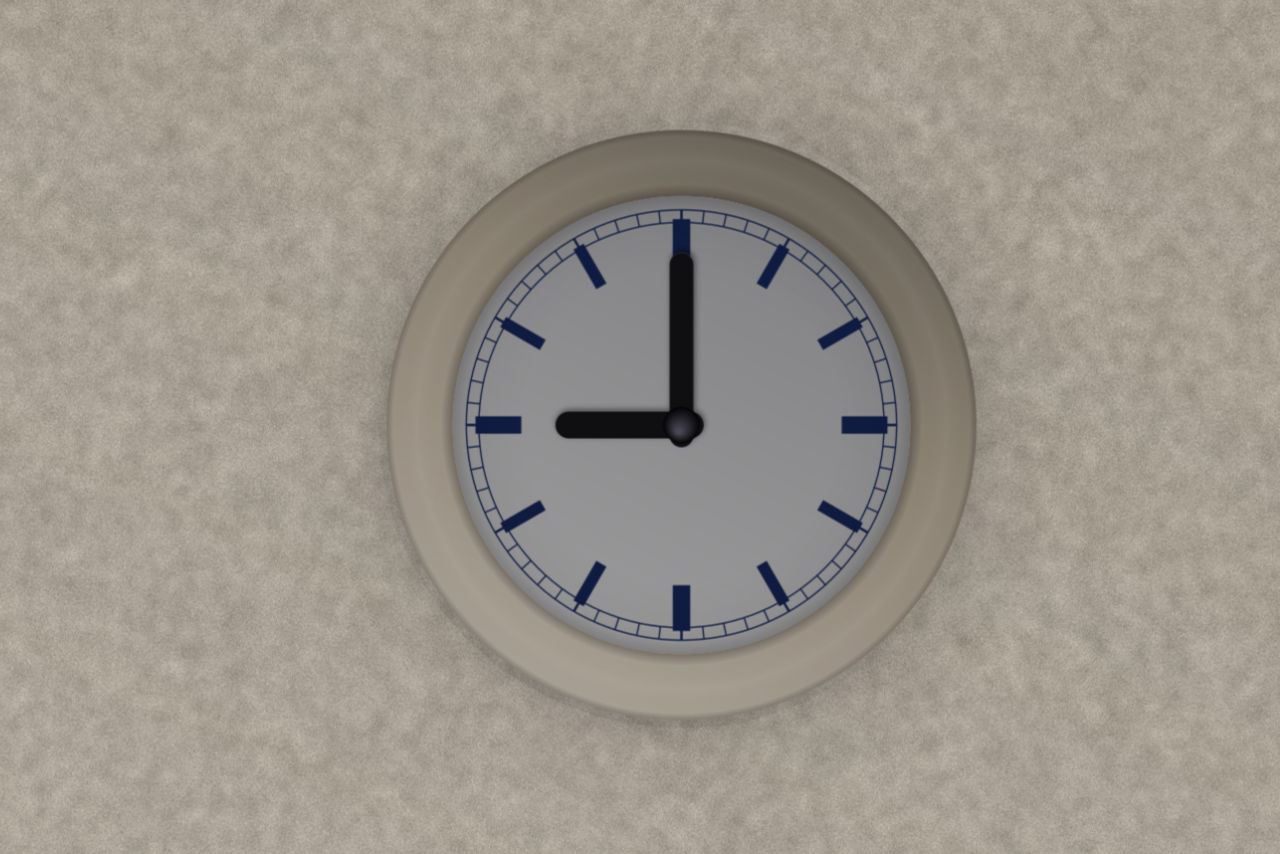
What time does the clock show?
9:00
